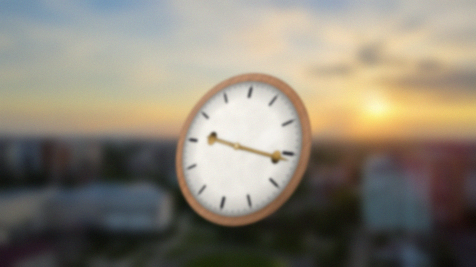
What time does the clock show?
9:16
